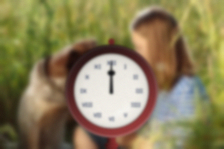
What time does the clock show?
12:00
